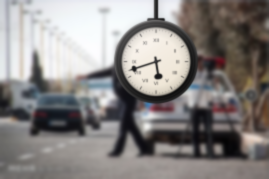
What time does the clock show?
5:42
